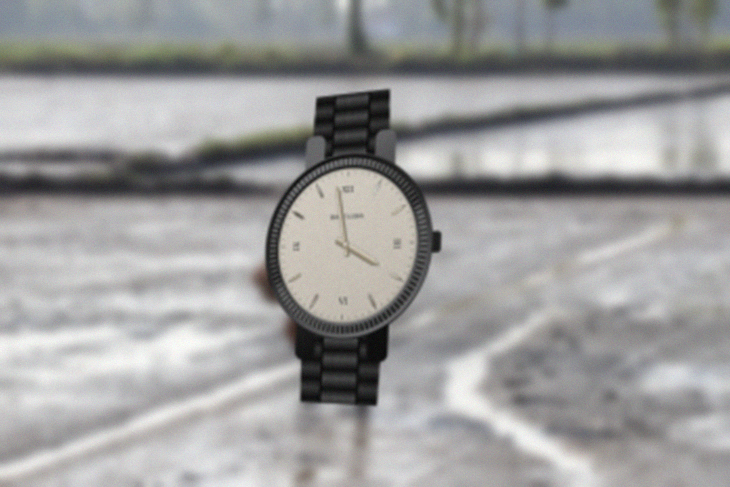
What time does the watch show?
3:58
